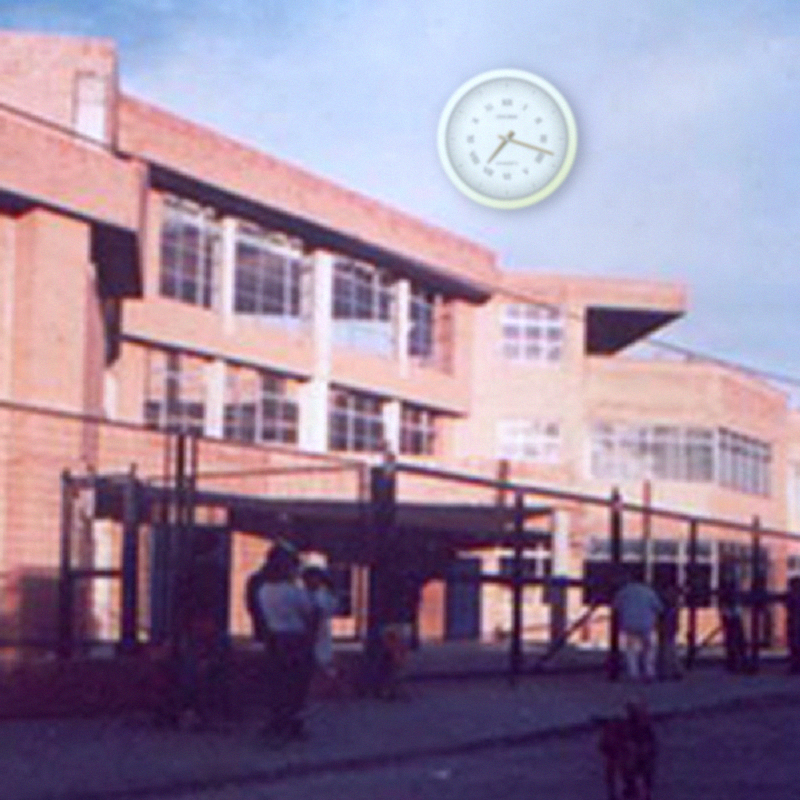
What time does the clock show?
7:18
